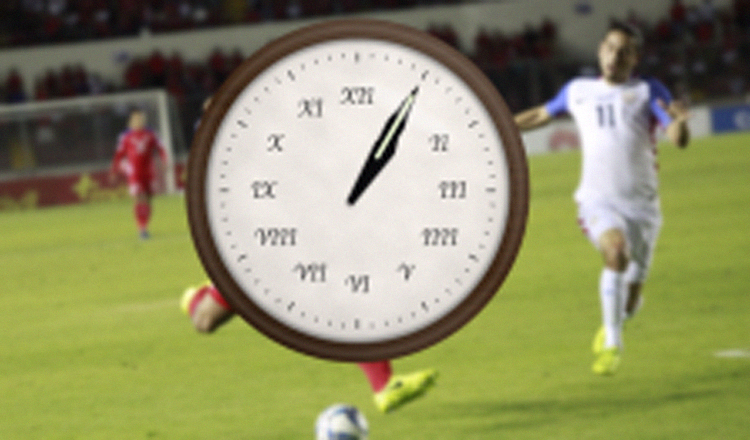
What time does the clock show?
1:05
